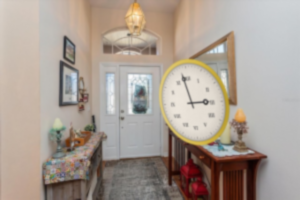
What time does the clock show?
2:58
